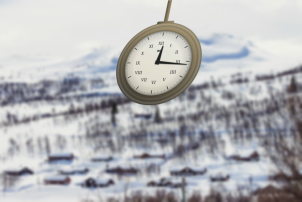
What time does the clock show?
12:16
